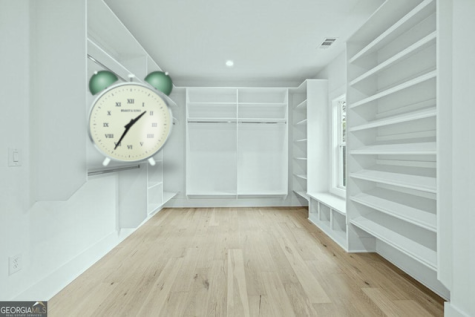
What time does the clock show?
1:35
